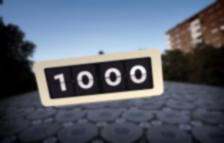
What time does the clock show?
10:00
